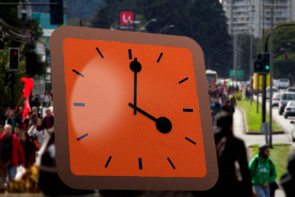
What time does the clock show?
4:01
